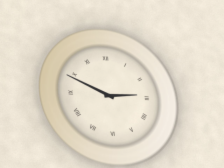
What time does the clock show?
2:49
